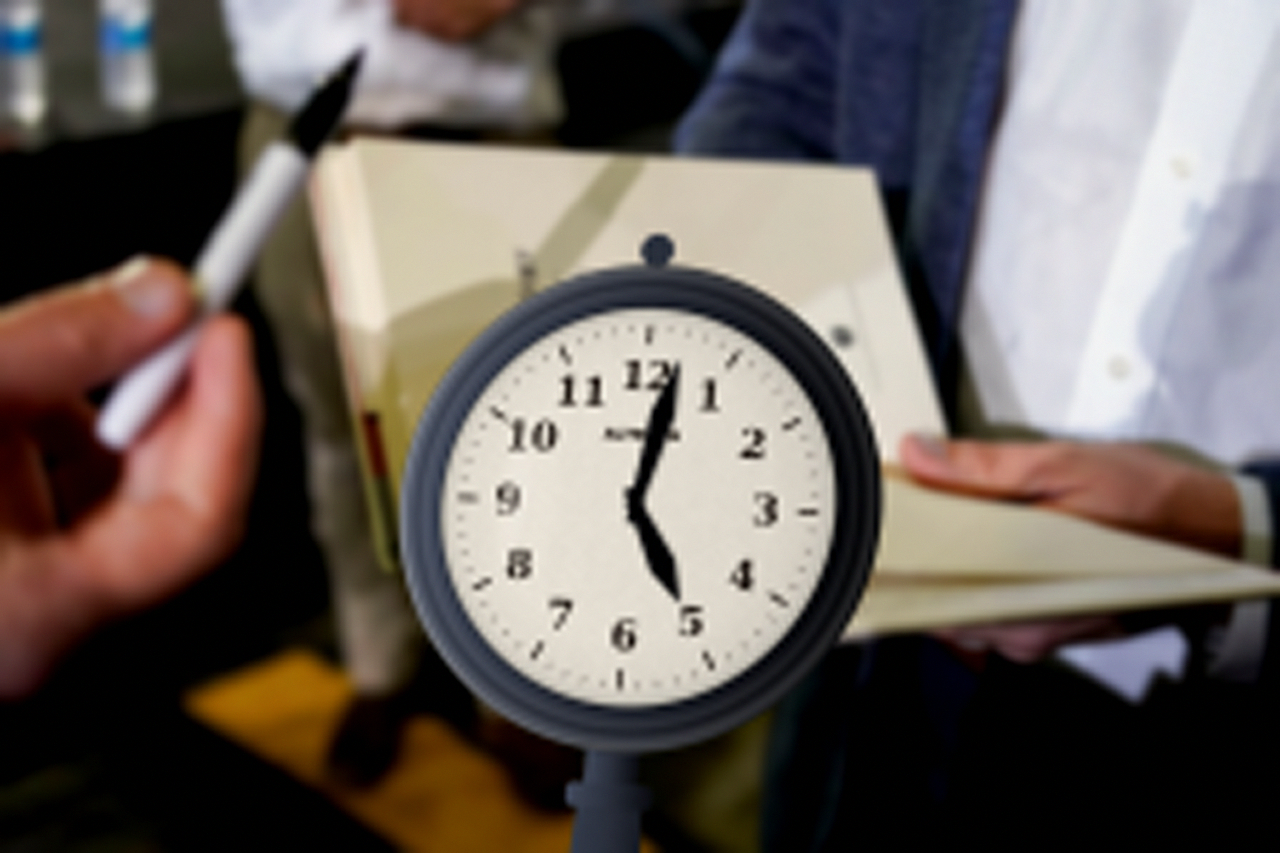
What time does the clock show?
5:02
